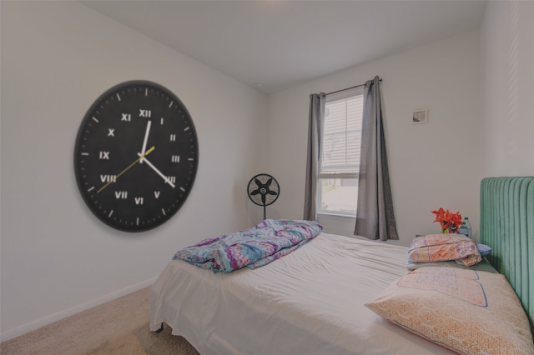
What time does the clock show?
12:20:39
